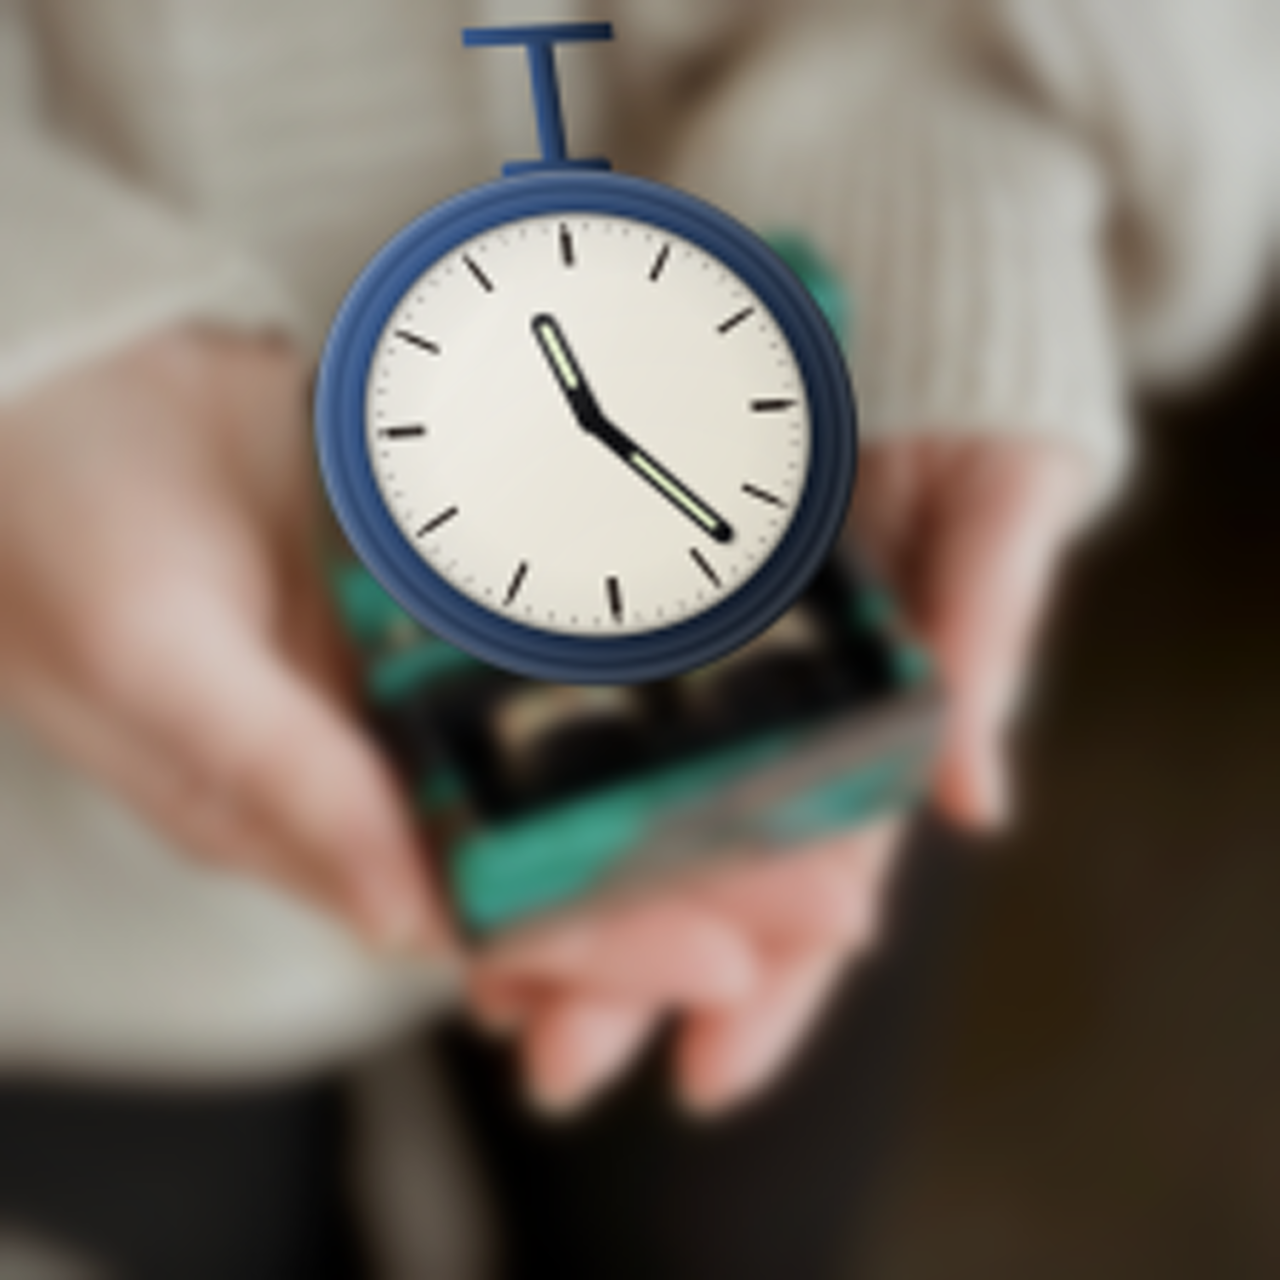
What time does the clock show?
11:23
